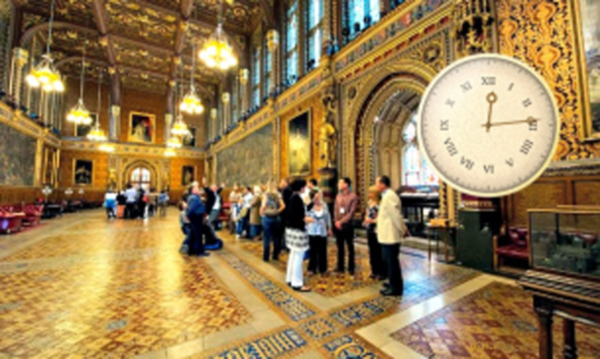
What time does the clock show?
12:14
